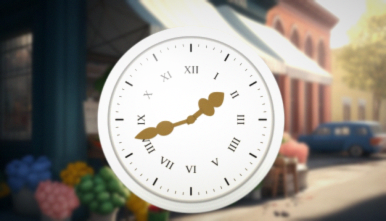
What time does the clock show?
1:42
